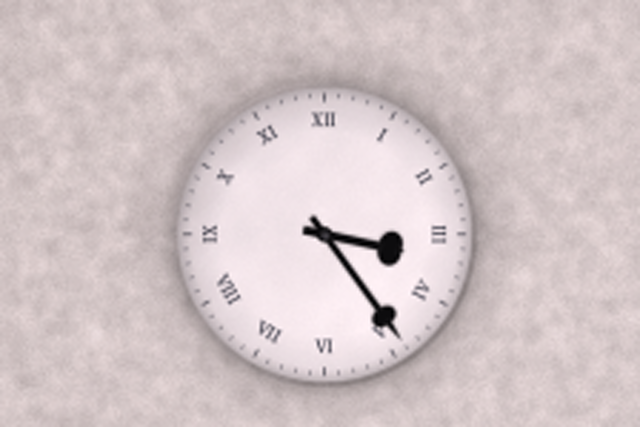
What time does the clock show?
3:24
